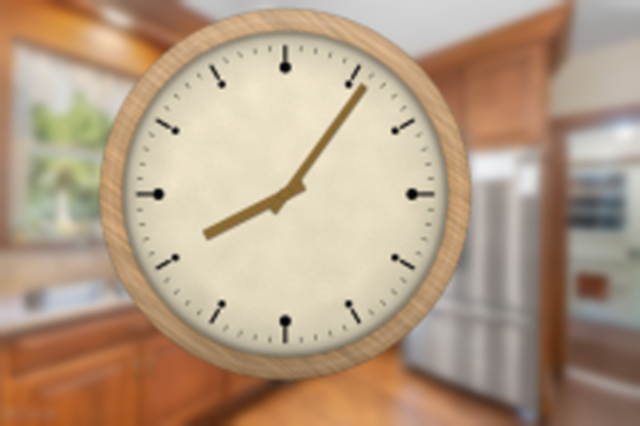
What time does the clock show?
8:06
